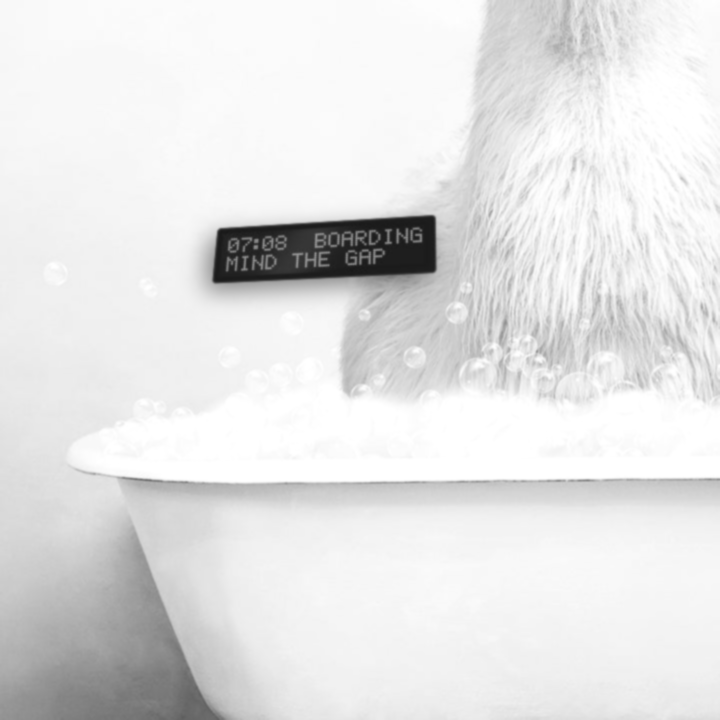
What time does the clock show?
7:08
